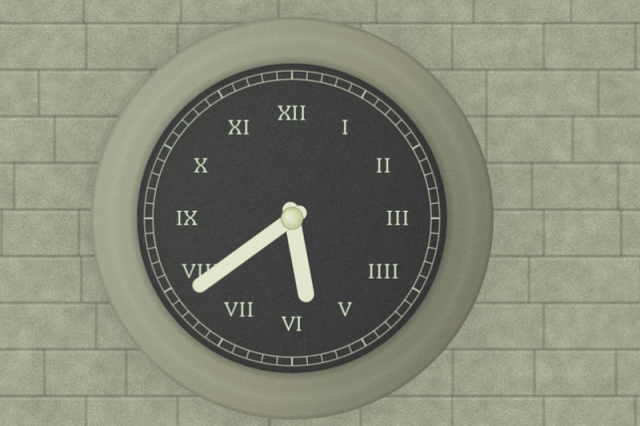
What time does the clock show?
5:39
